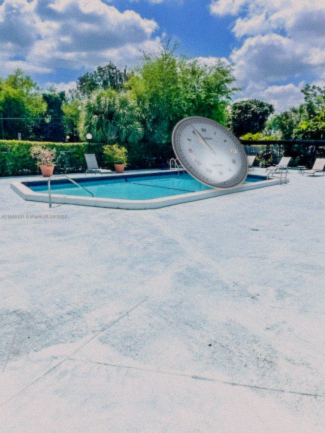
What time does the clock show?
10:56
